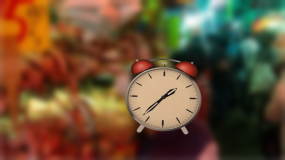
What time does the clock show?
1:37
